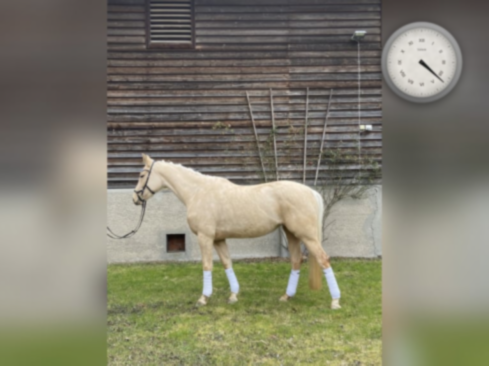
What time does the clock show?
4:22
